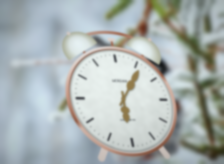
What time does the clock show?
6:06
